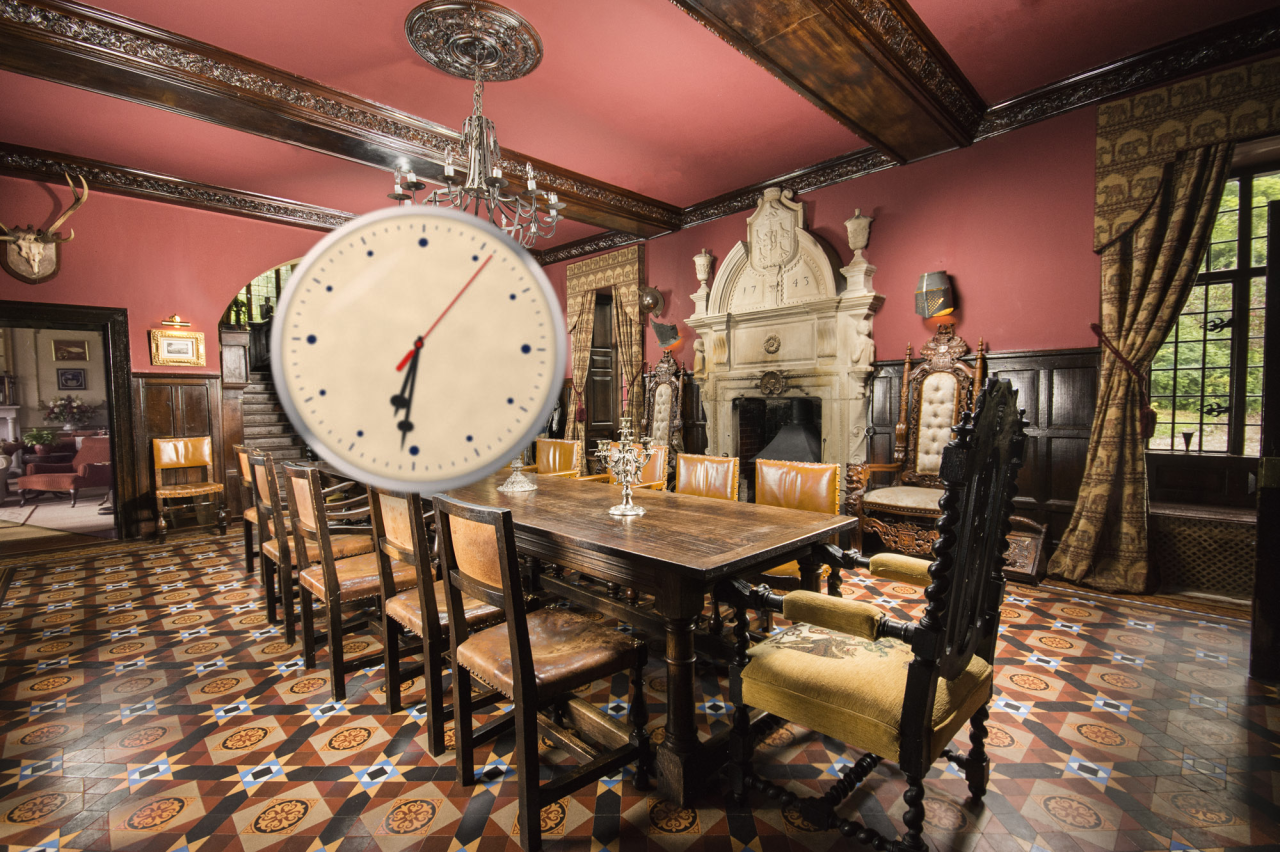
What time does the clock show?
6:31:06
